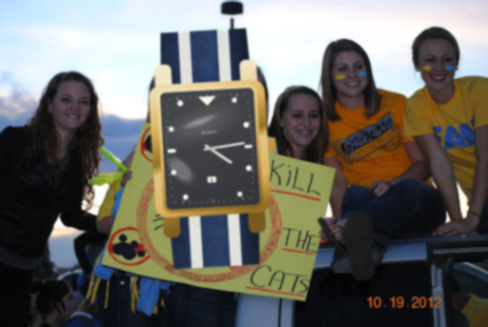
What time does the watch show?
4:14
